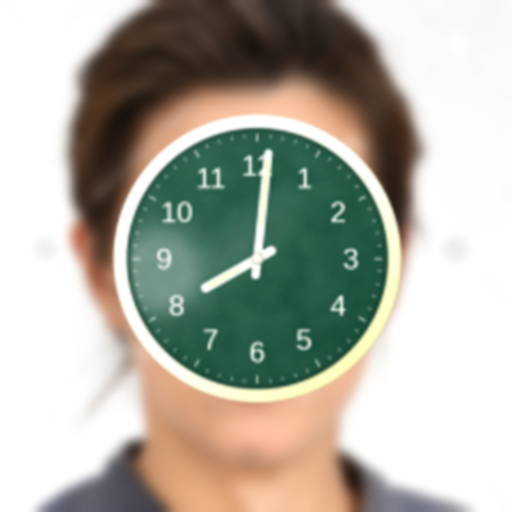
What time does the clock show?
8:01
